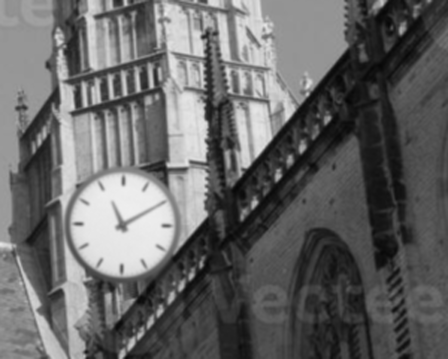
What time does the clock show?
11:10
